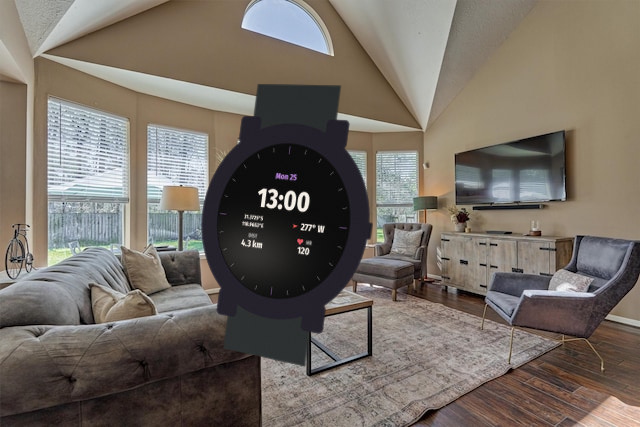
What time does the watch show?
13:00
